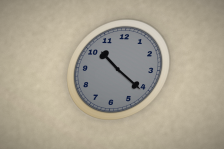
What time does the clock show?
10:21
